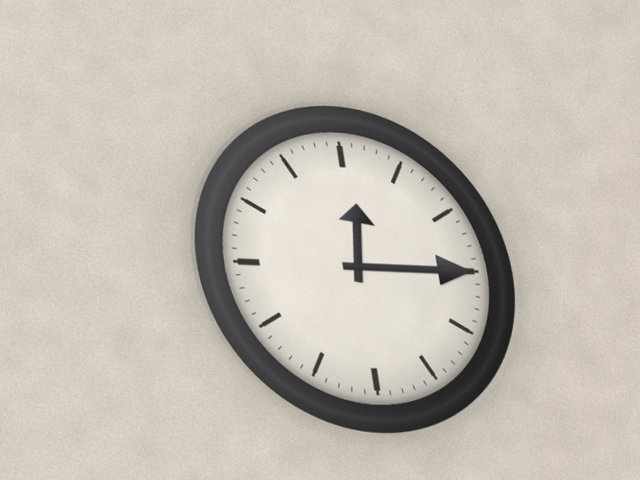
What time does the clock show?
12:15
